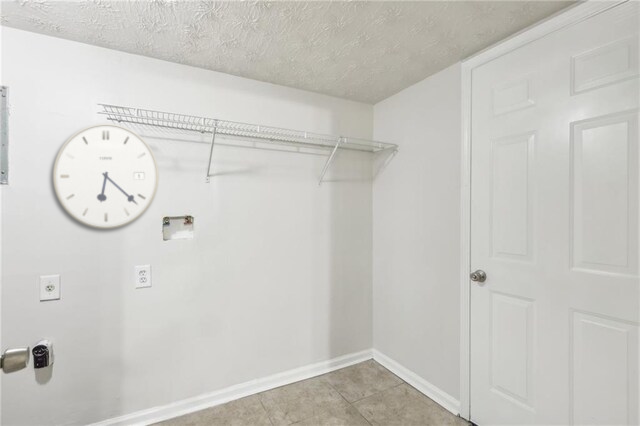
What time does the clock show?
6:22
